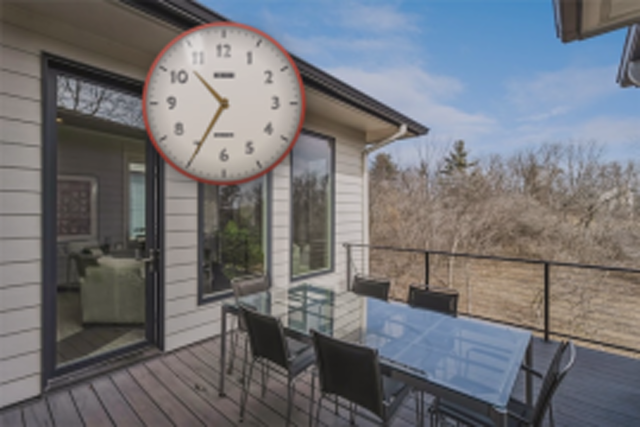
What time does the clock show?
10:35
